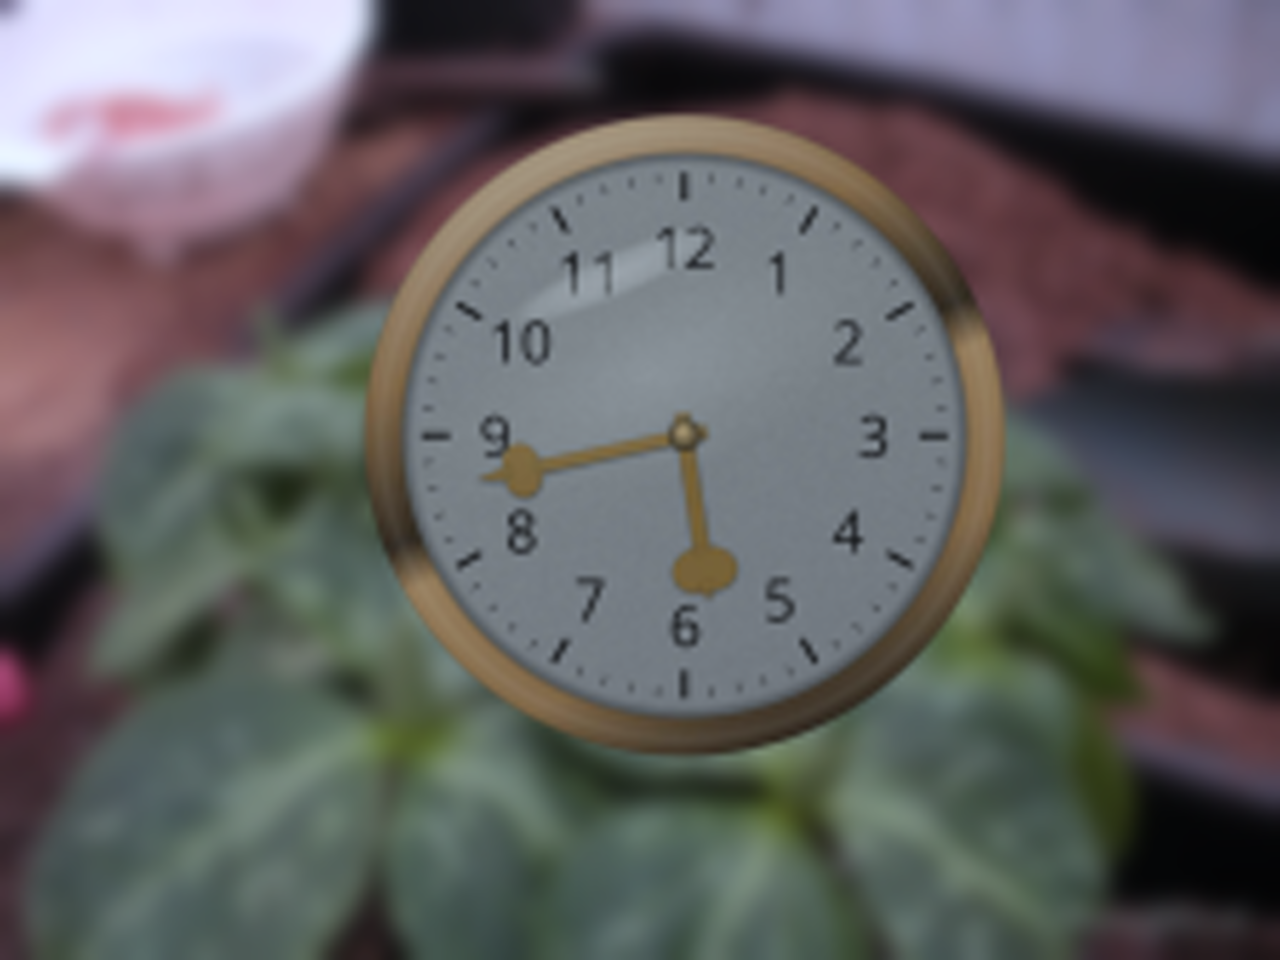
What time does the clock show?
5:43
